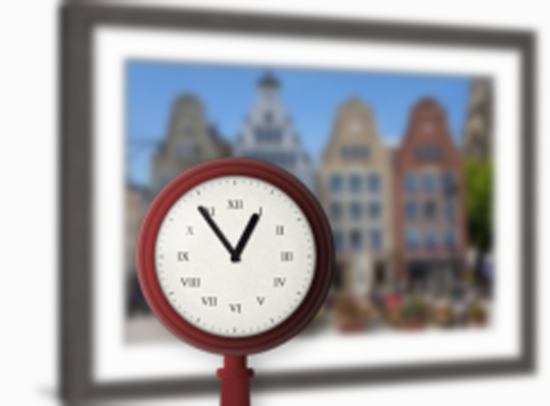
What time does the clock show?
12:54
